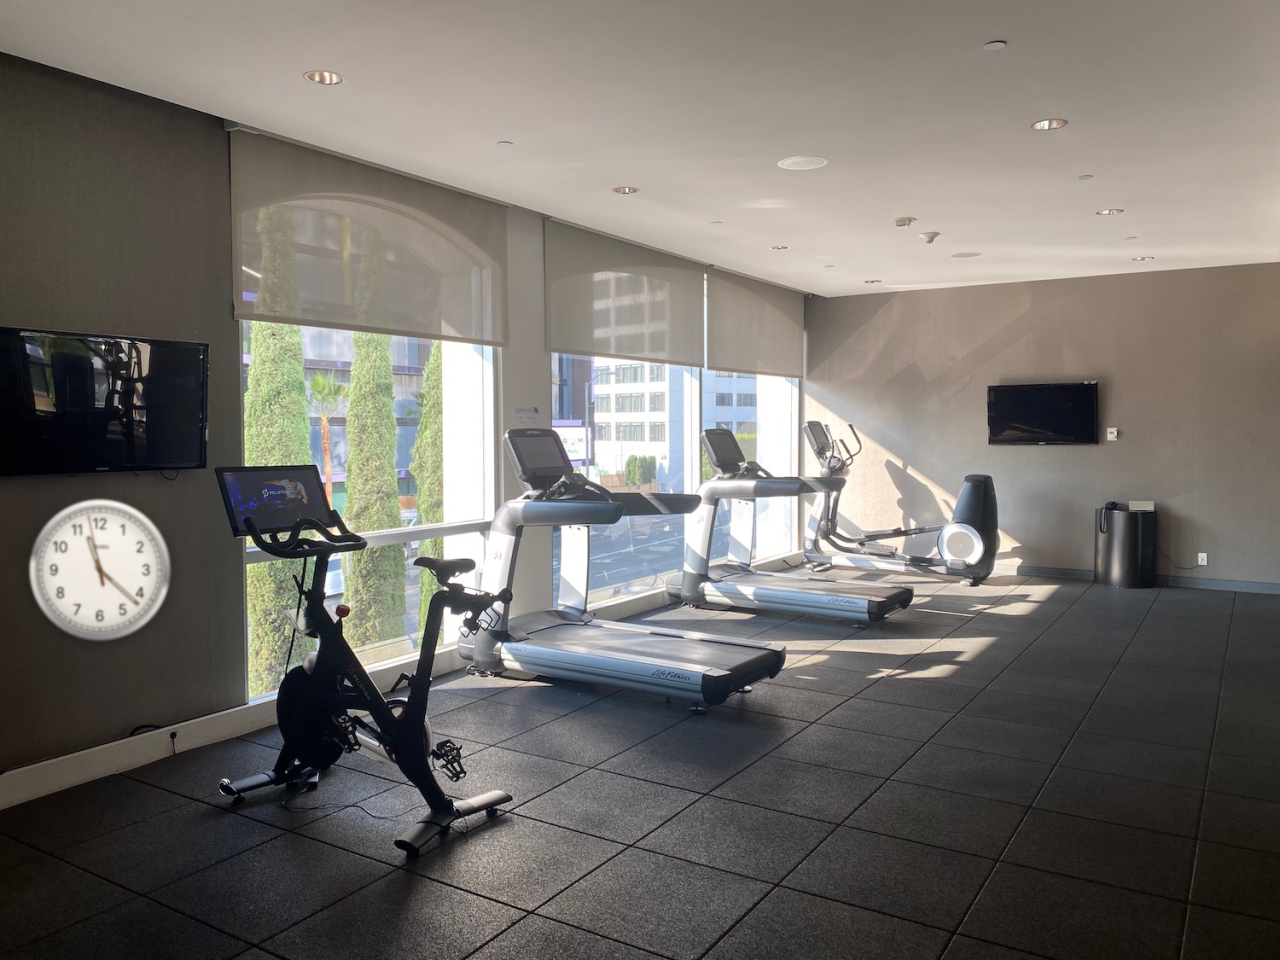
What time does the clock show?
11:21:58
